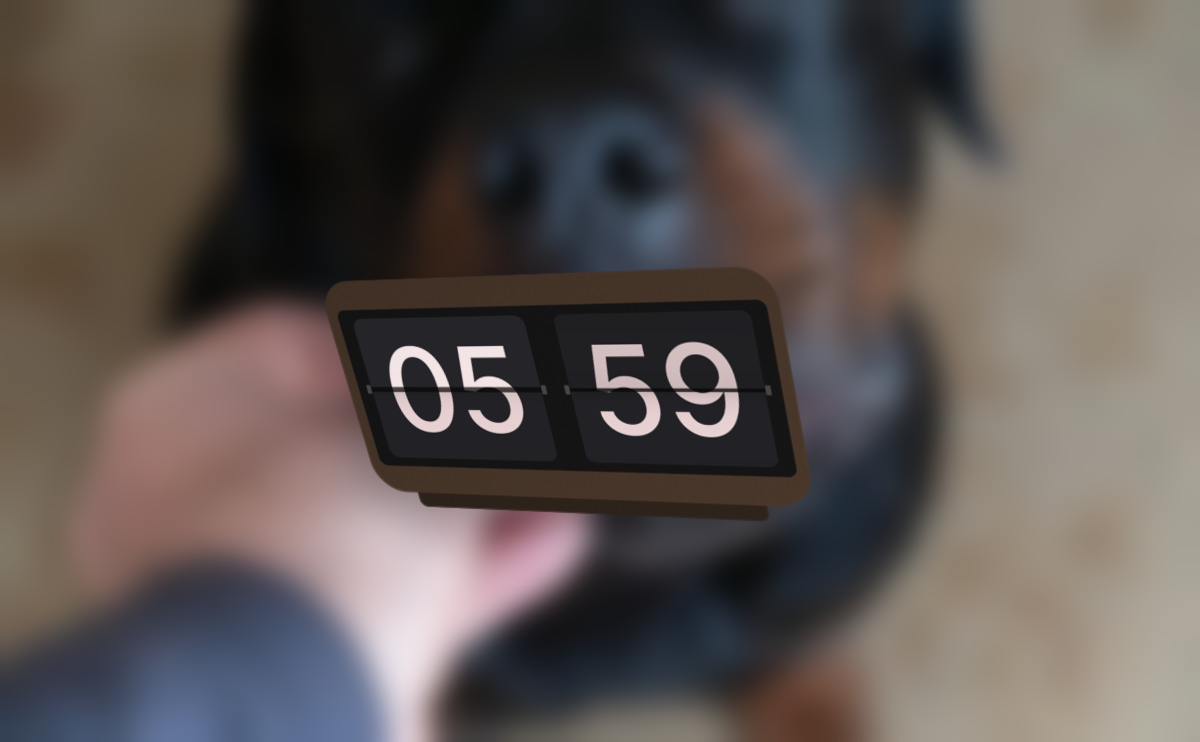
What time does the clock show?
5:59
